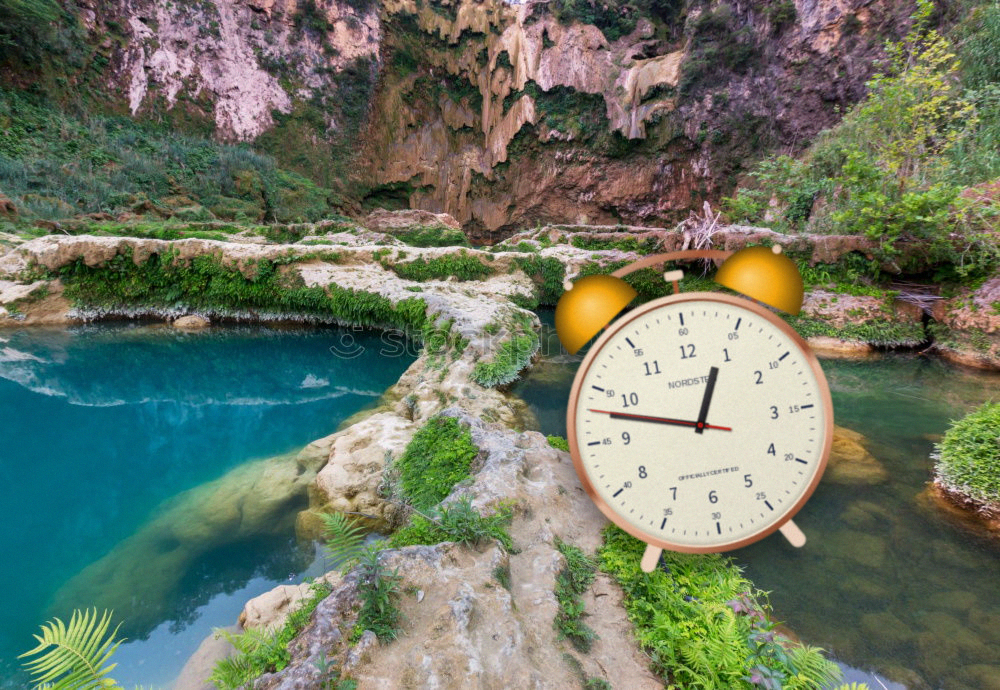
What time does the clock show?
12:47:48
